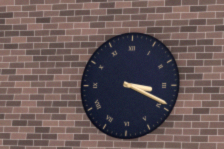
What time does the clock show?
3:19
